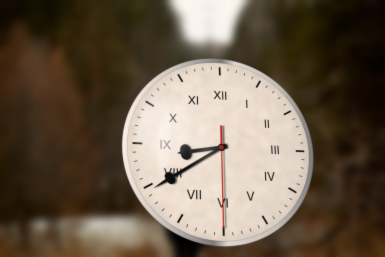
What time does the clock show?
8:39:30
